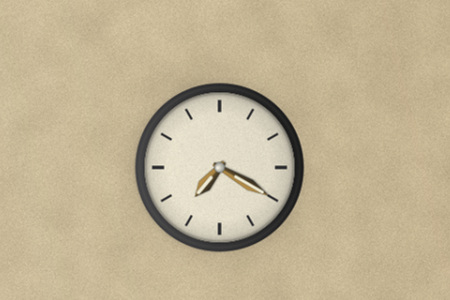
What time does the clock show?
7:20
